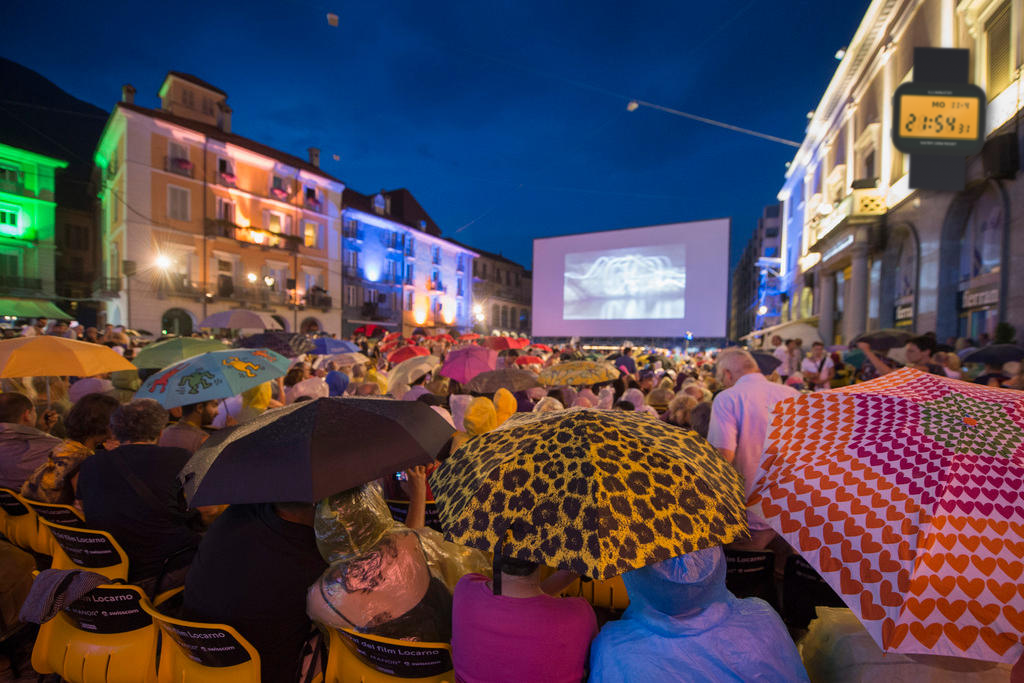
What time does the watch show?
21:54
